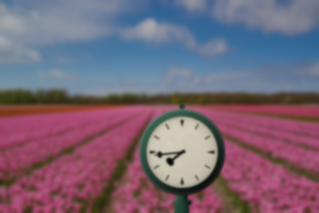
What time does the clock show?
7:44
